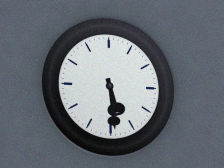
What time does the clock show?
5:29
